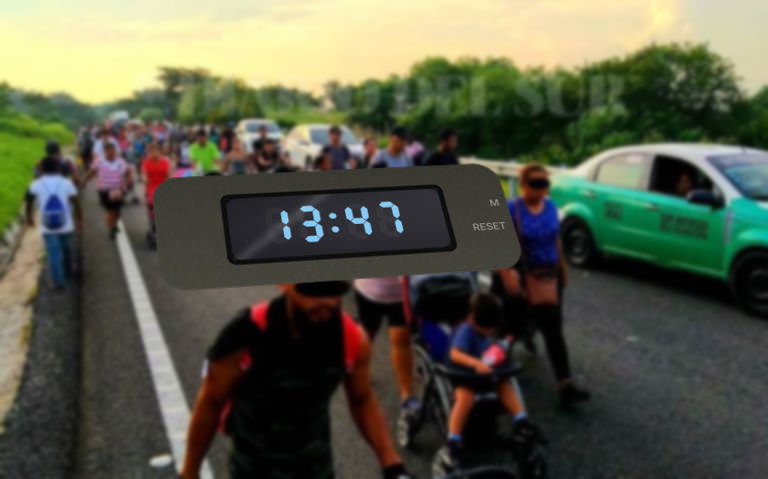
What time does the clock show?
13:47
